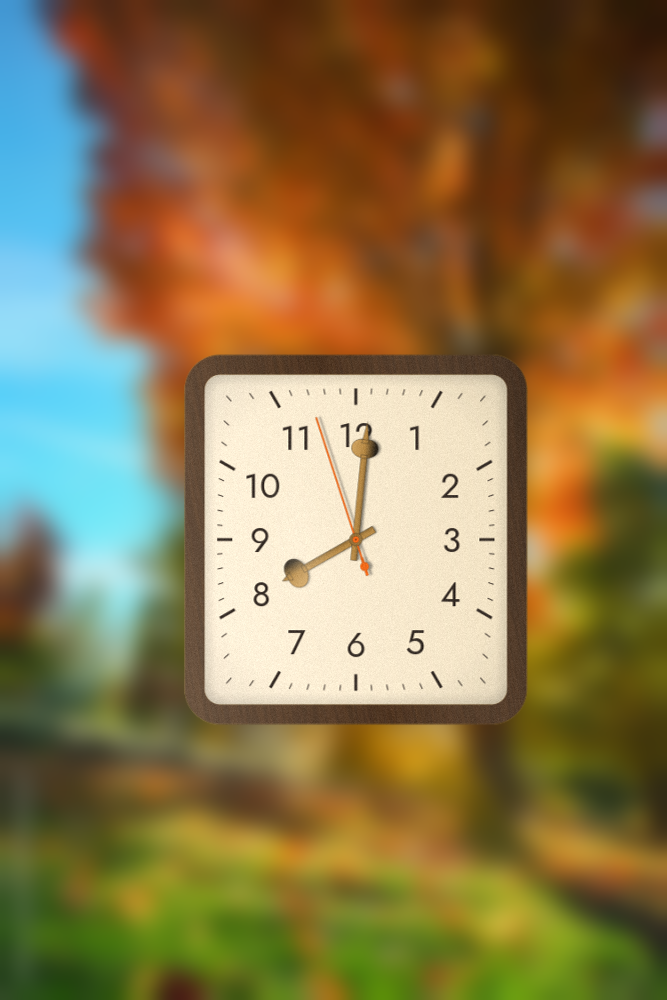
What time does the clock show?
8:00:57
